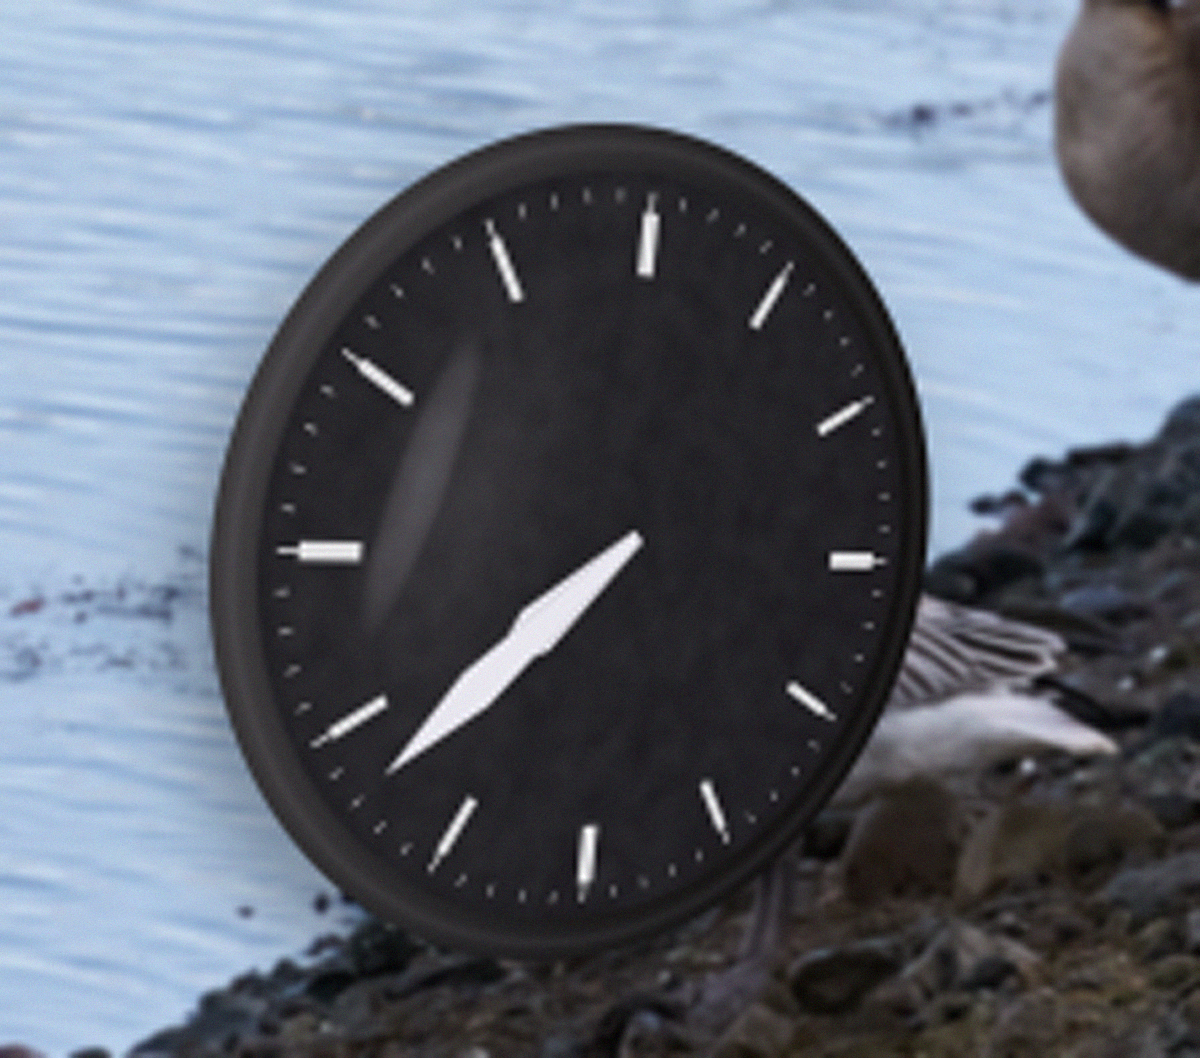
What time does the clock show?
7:38
